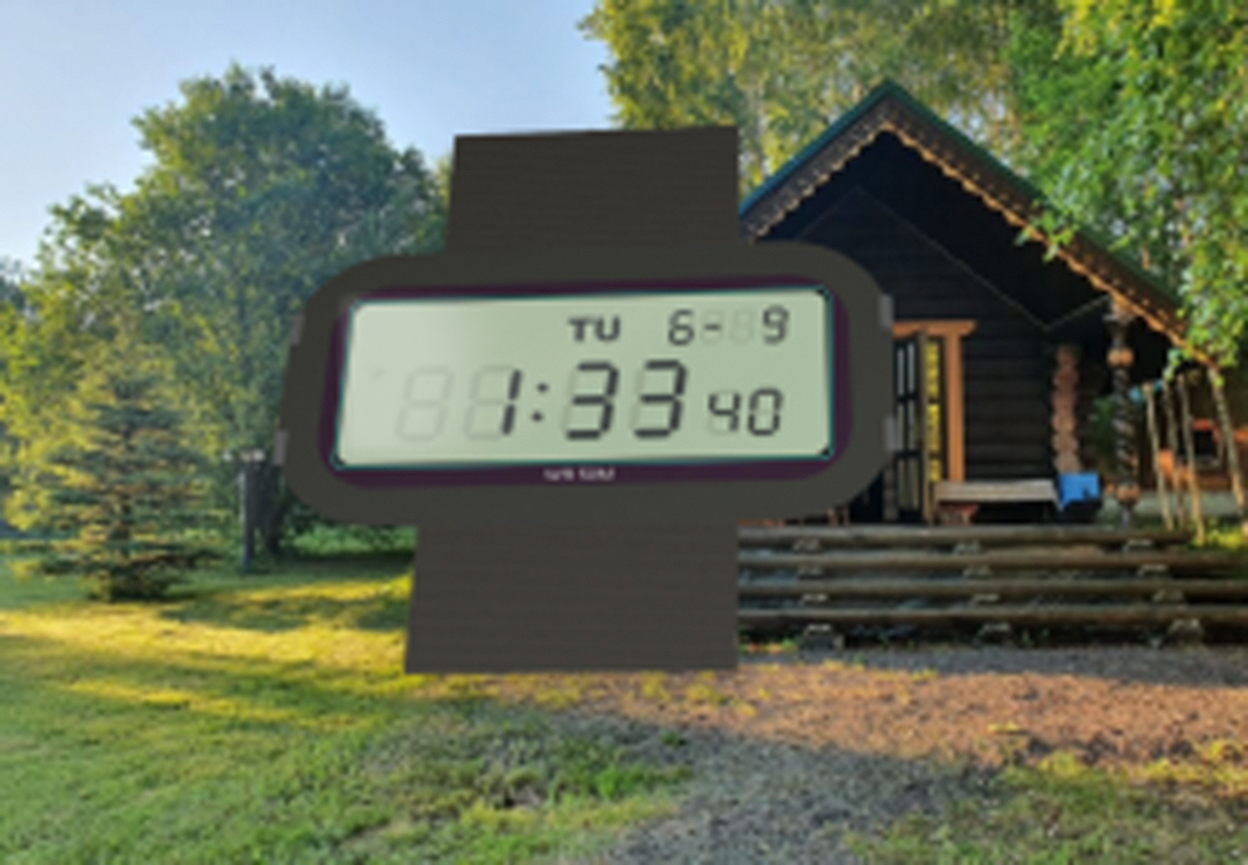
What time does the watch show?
1:33:40
